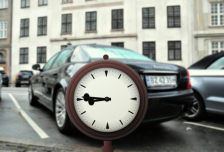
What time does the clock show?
8:46
